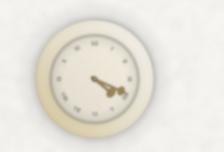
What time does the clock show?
4:19
